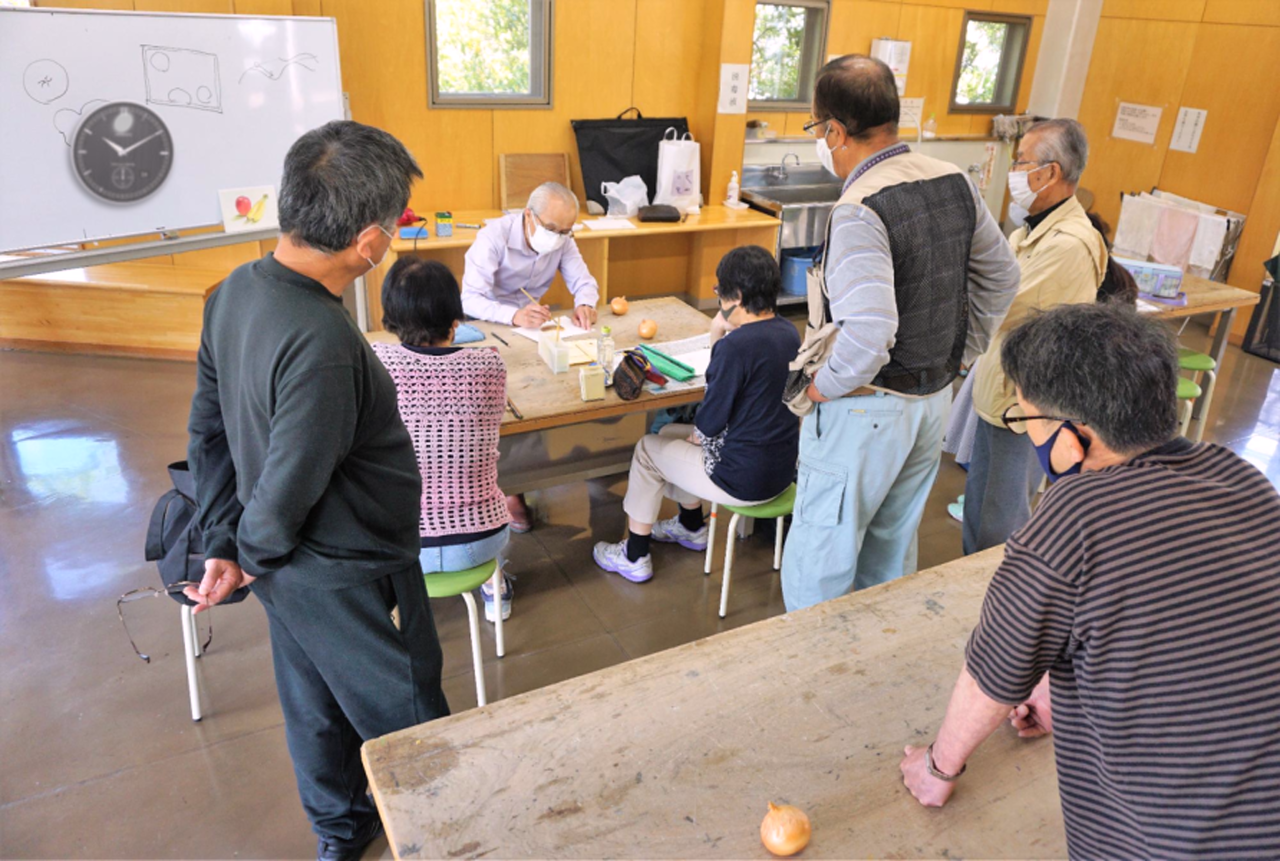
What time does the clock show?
10:10
